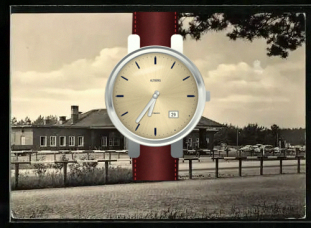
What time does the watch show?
6:36
